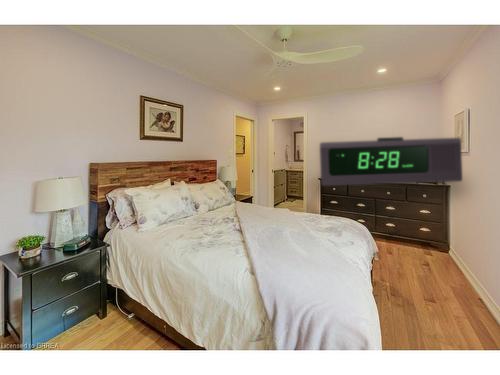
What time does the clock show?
8:28
